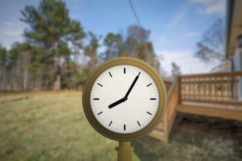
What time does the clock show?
8:05
